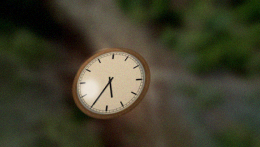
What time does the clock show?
5:35
